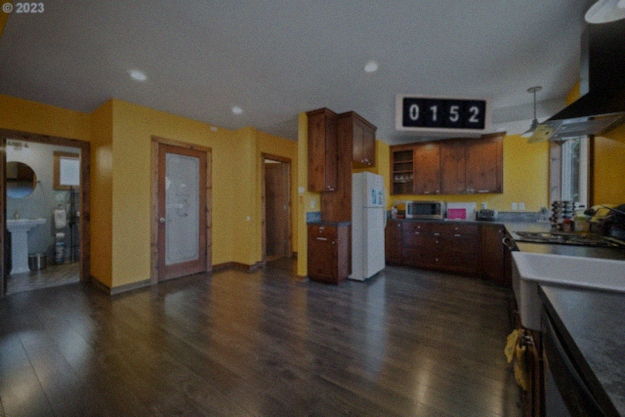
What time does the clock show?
1:52
